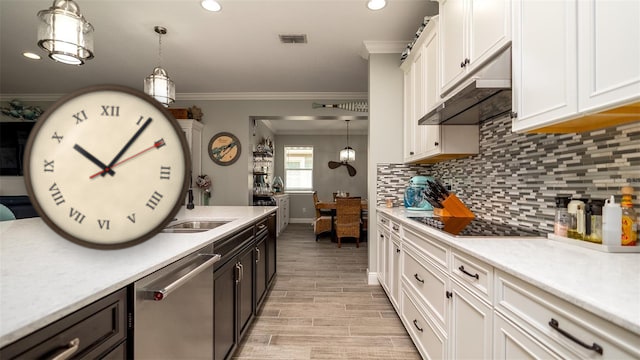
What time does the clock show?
10:06:10
